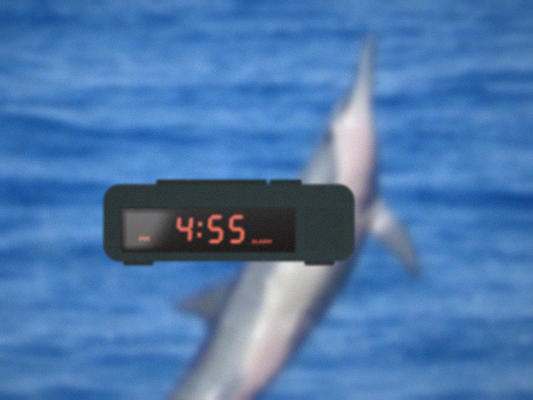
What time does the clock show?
4:55
